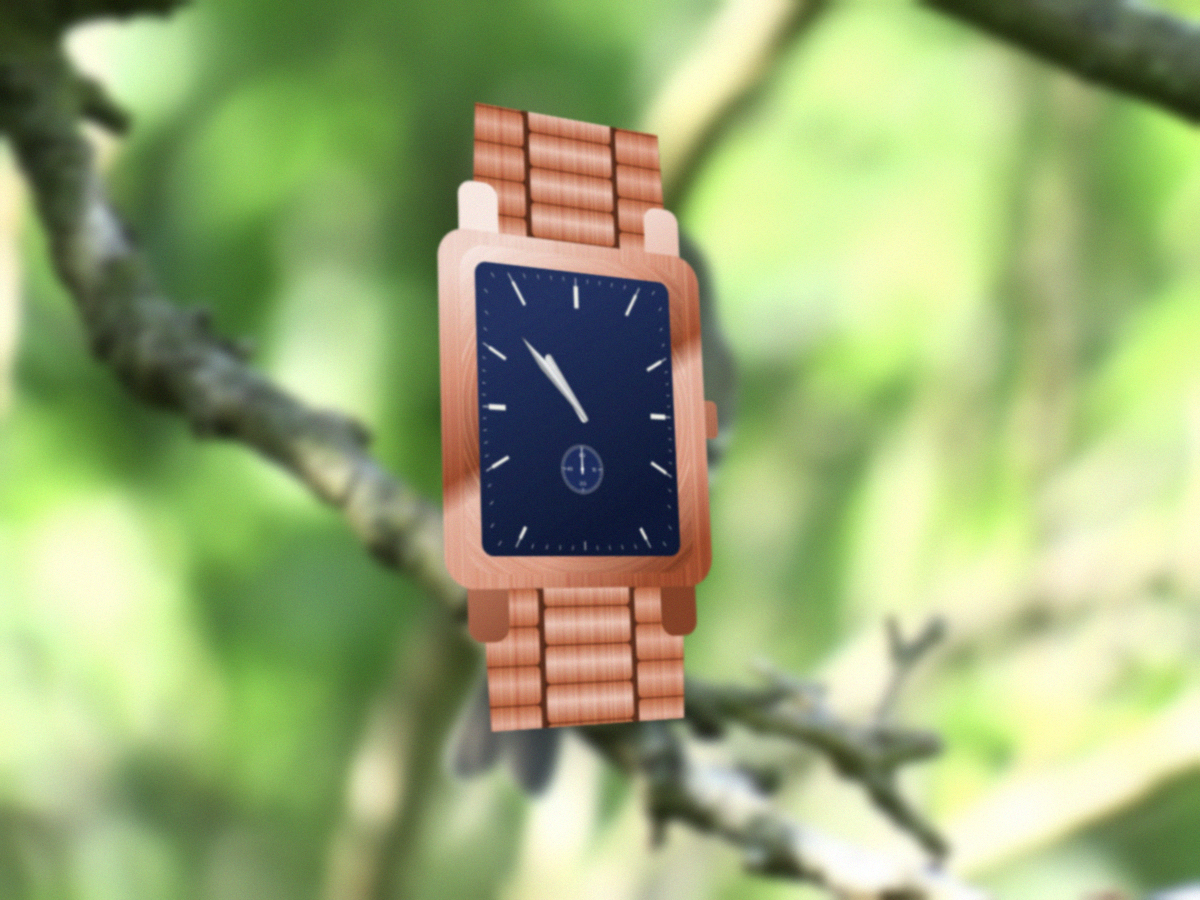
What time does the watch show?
10:53
